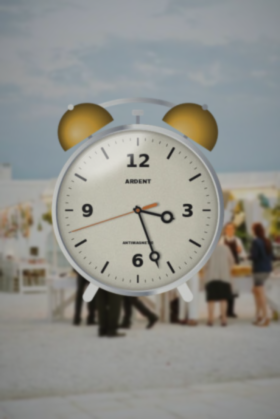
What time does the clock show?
3:26:42
